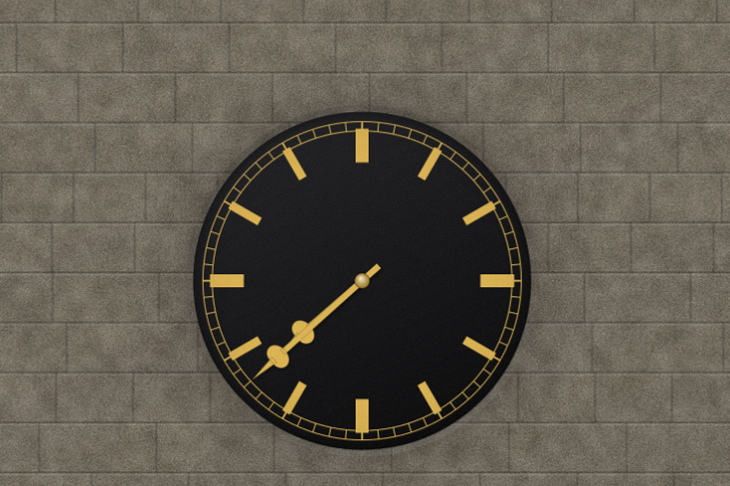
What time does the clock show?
7:38
